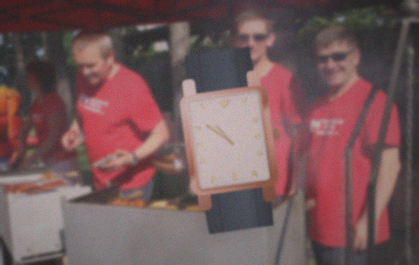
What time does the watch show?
10:52
